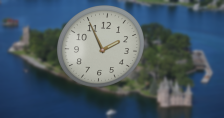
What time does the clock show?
1:55
